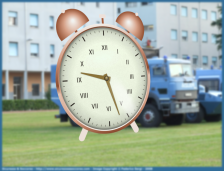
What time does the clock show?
9:27
